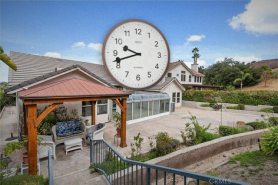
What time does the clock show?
9:42
